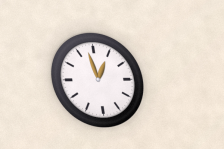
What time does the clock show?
12:58
